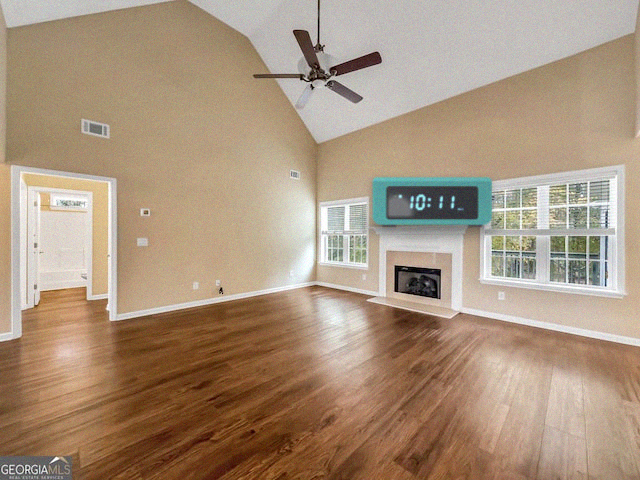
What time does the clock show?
10:11
